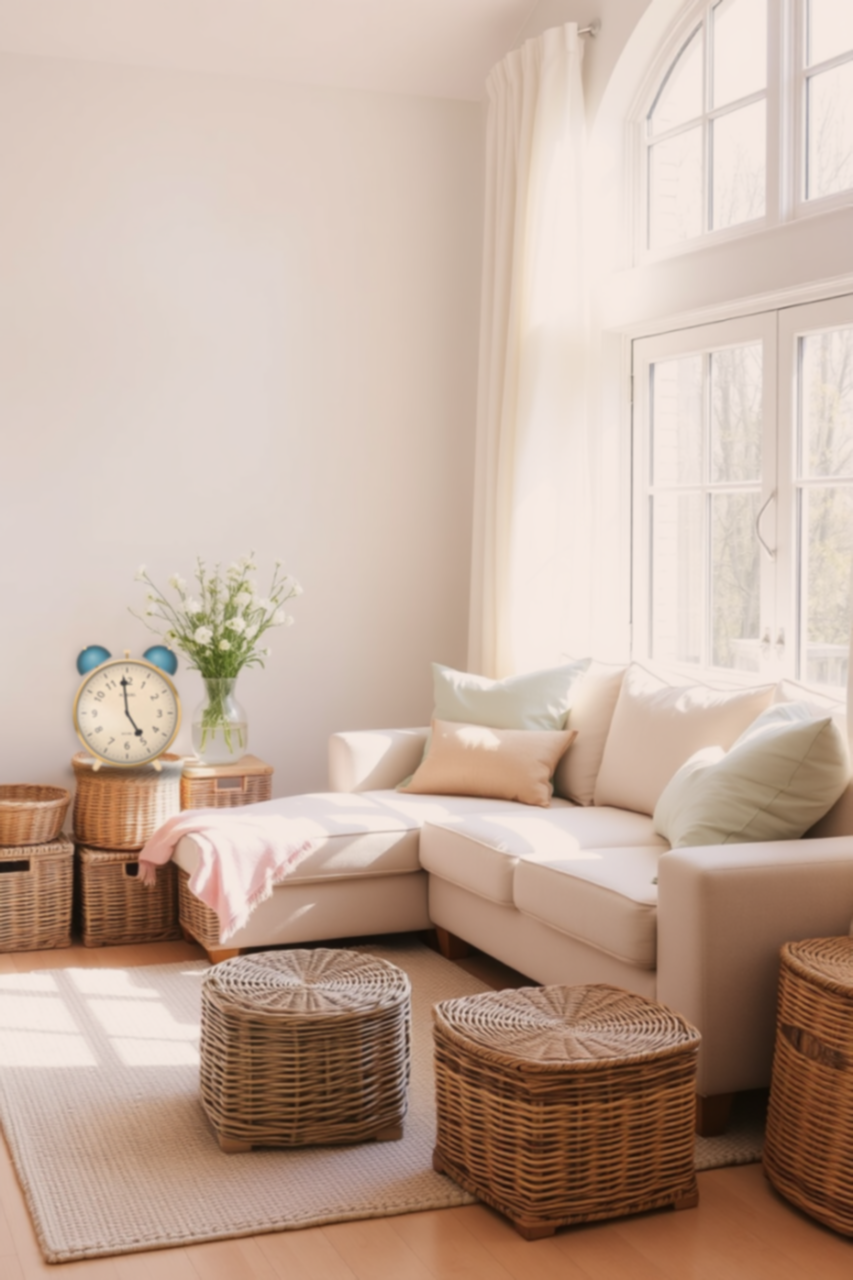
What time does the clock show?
4:59
